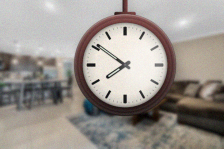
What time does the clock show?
7:51
